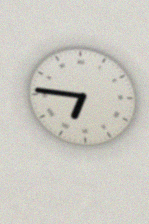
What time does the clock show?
6:46
